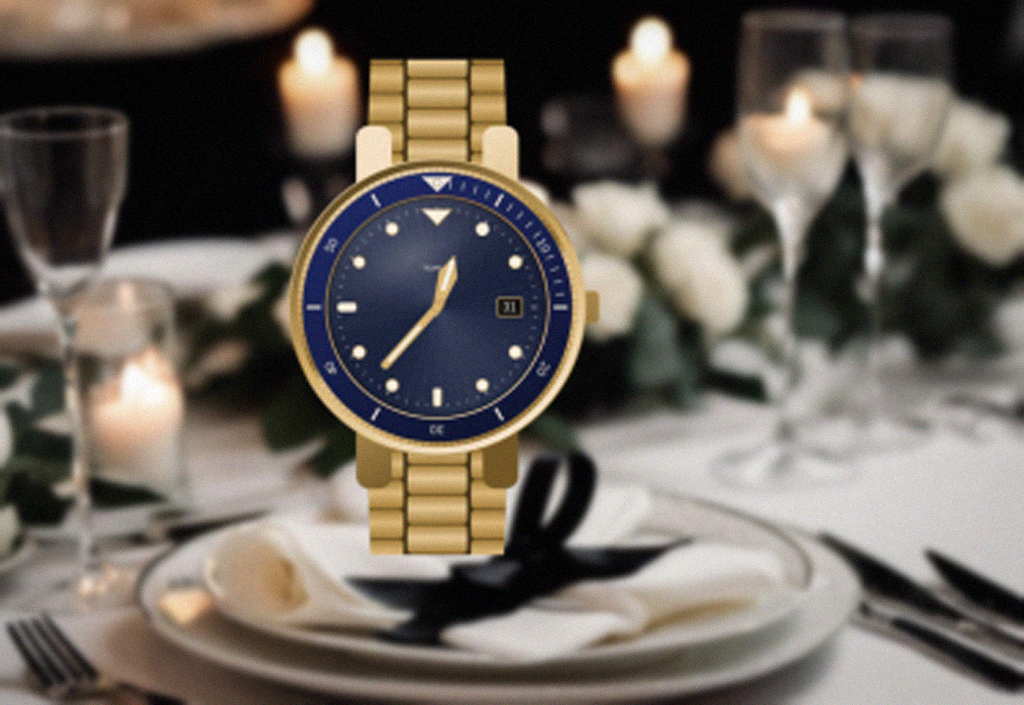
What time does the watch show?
12:37
